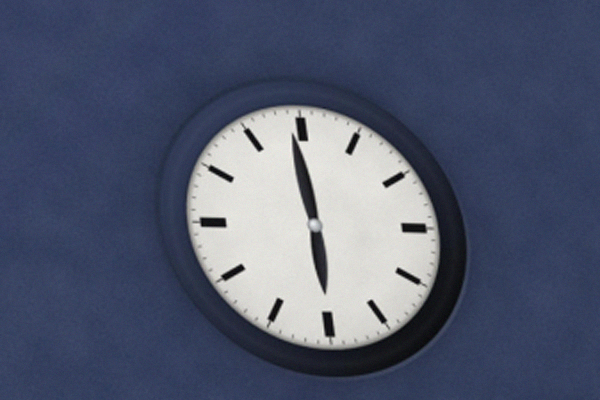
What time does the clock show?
5:59
